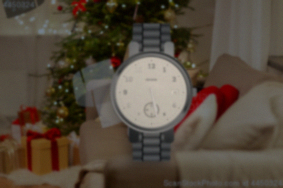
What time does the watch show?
5:28
